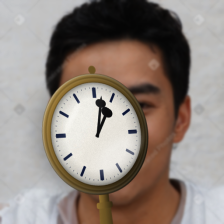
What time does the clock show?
1:02
